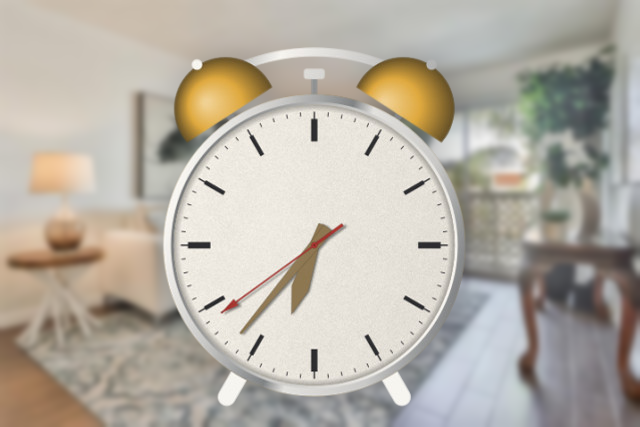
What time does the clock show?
6:36:39
